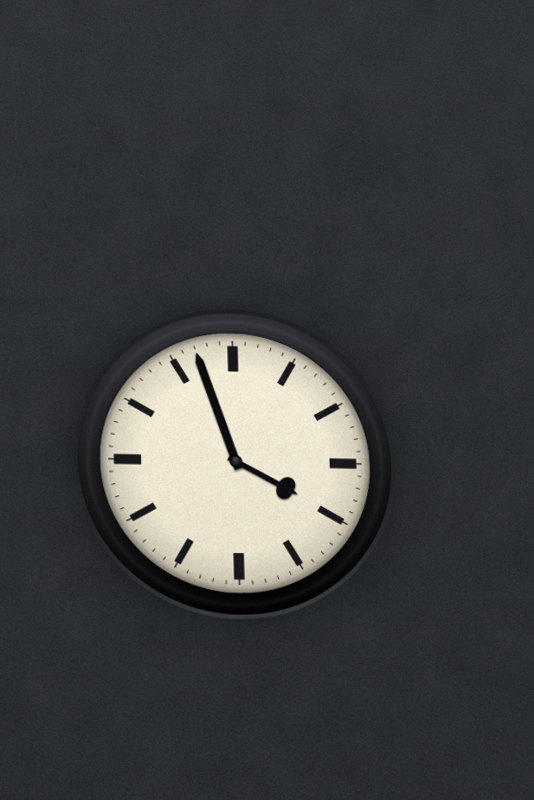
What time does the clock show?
3:57
